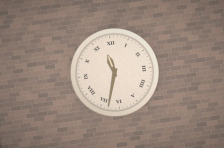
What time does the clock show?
11:33
